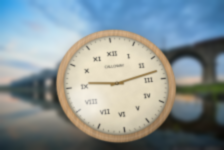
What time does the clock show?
9:13
